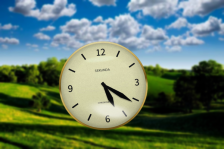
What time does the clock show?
5:21
